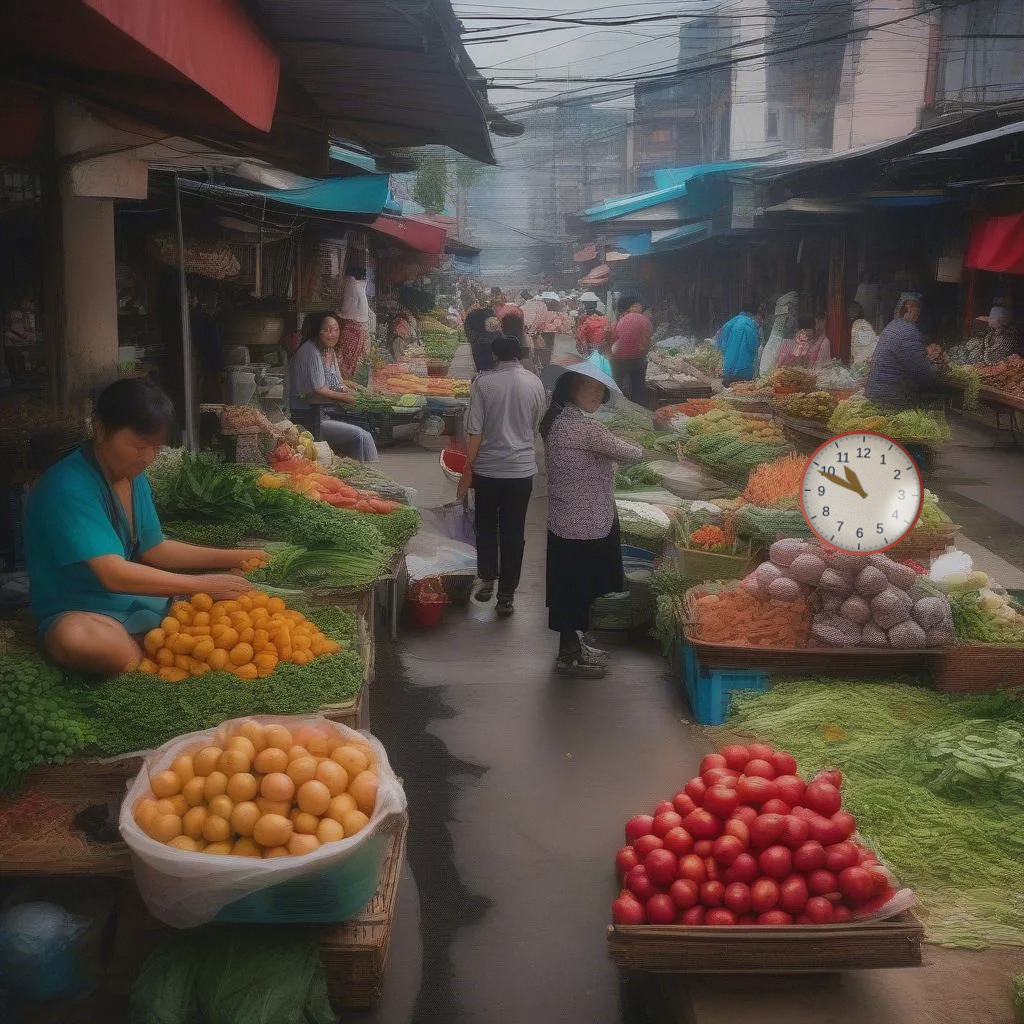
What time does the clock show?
10:49
